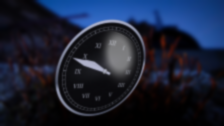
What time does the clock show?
9:48
